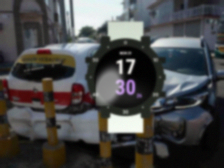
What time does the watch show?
17:30
